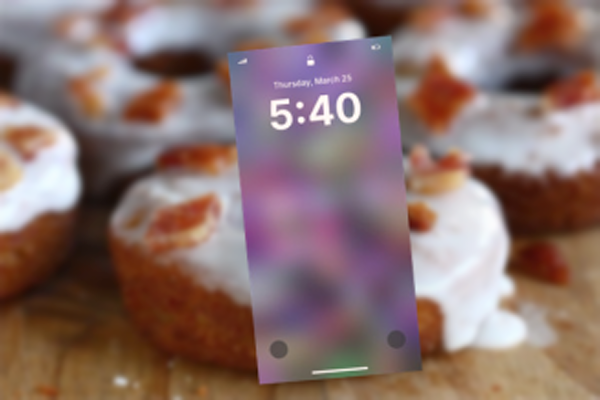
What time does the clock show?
5:40
